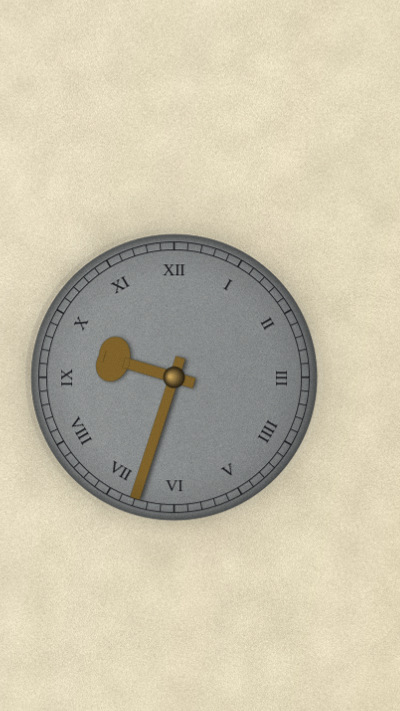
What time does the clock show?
9:33
